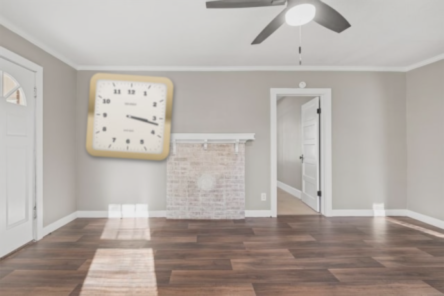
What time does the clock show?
3:17
